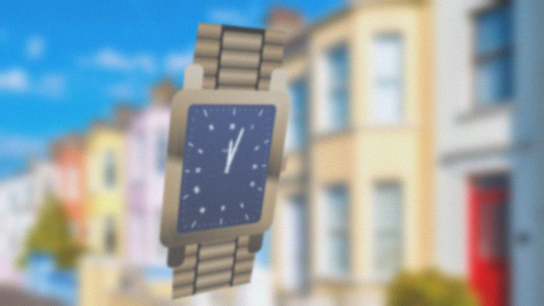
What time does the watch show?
12:03
